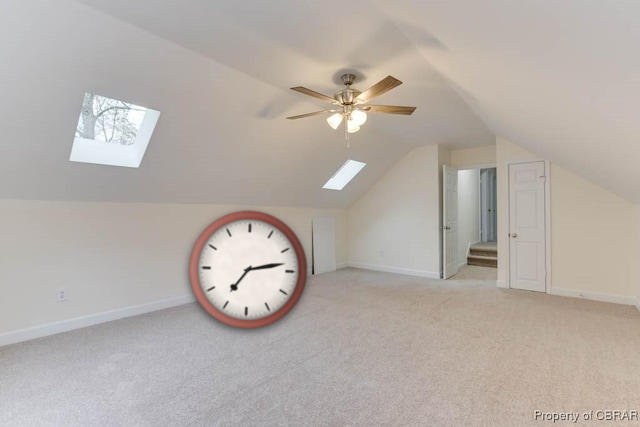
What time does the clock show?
7:13
